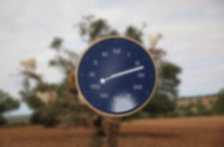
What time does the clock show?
8:12
